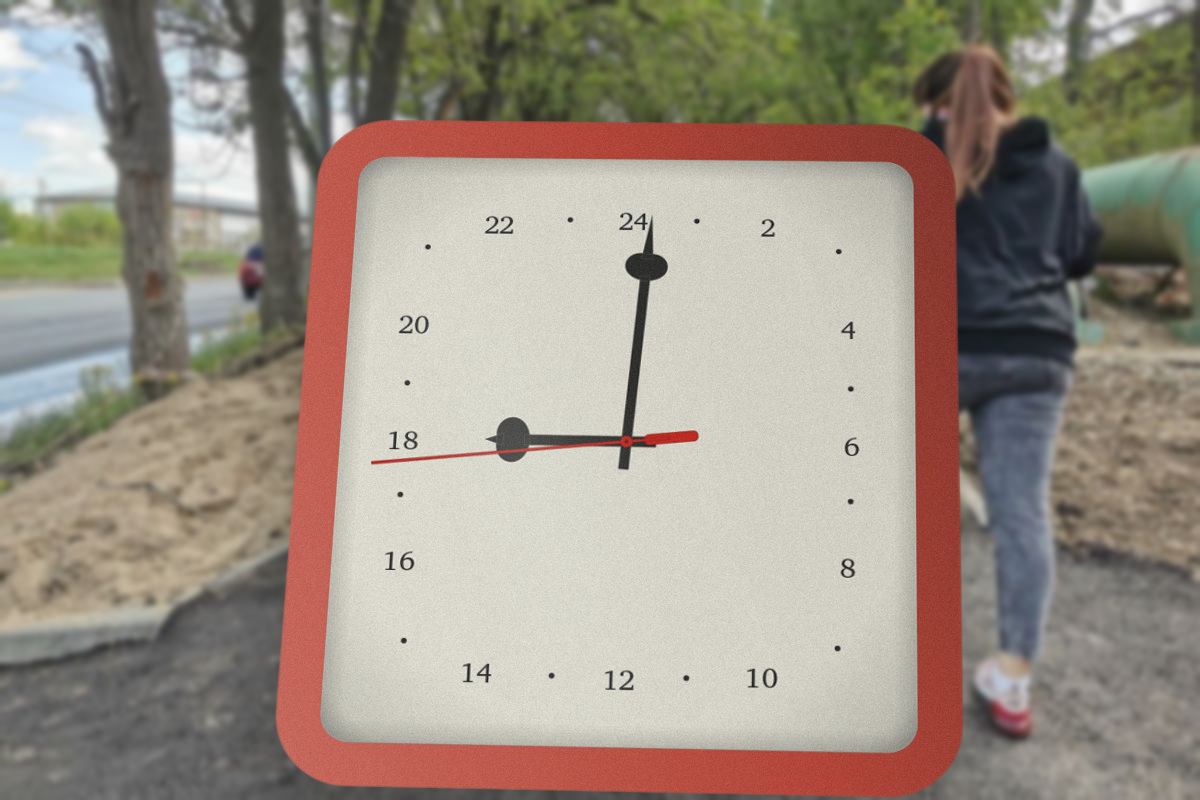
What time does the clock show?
18:00:44
